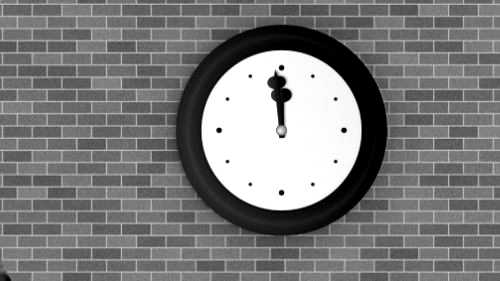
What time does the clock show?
11:59
